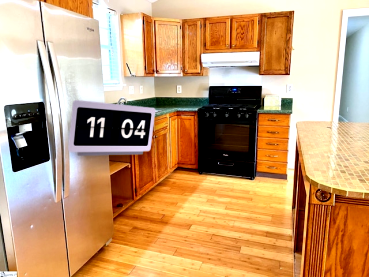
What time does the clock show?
11:04
